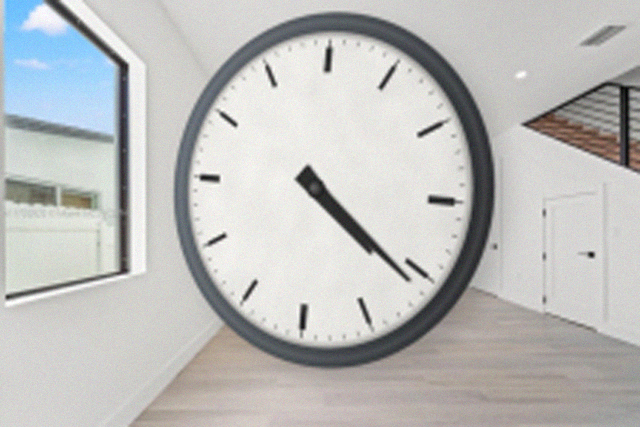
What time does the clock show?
4:21
